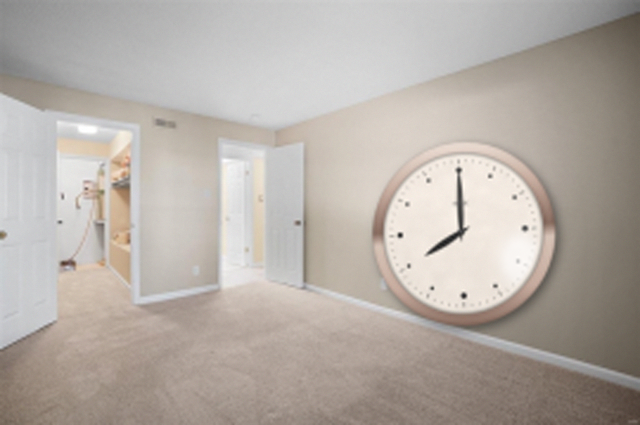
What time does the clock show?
8:00
